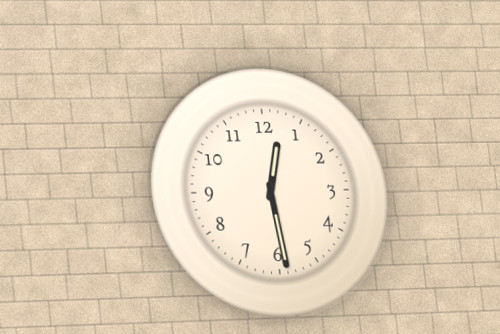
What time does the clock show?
12:29
